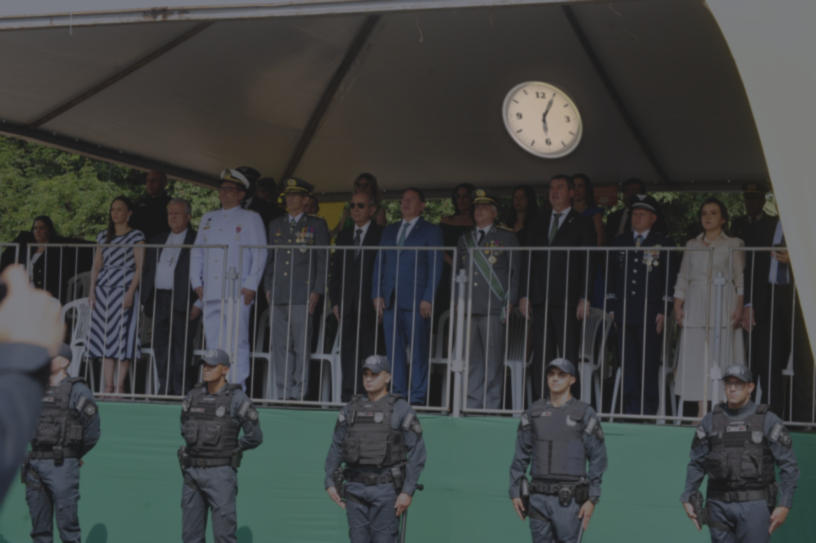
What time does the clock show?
6:05
